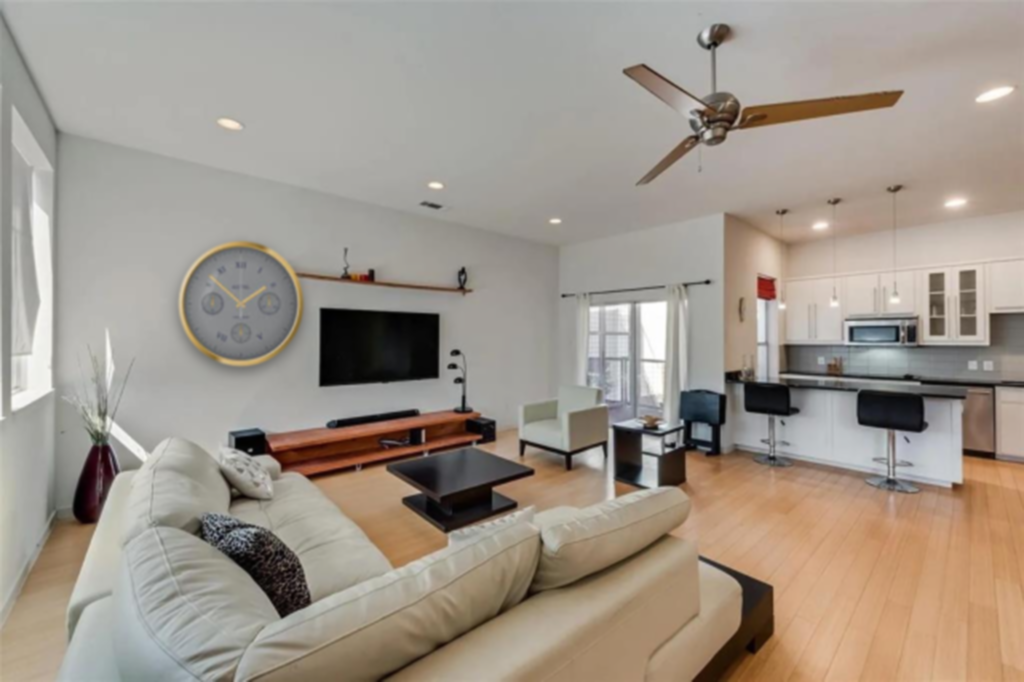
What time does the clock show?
1:52
